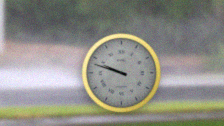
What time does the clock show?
9:48
